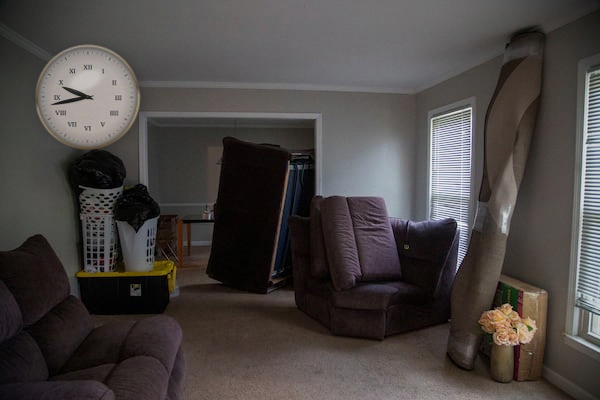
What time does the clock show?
9:43
